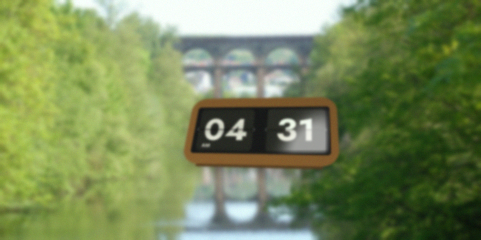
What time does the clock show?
4:31
